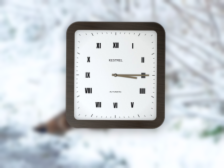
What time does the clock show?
3:15
